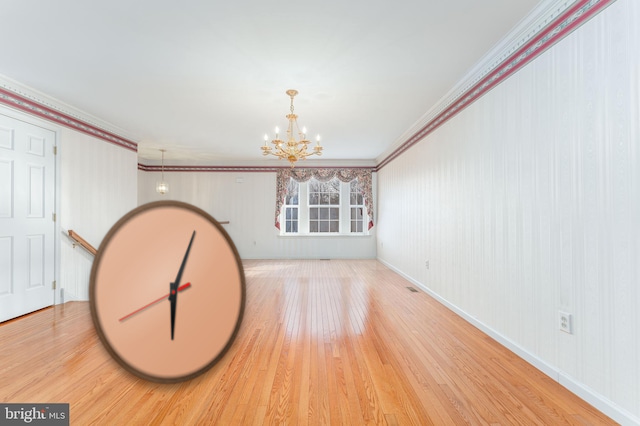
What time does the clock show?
6:03:41
